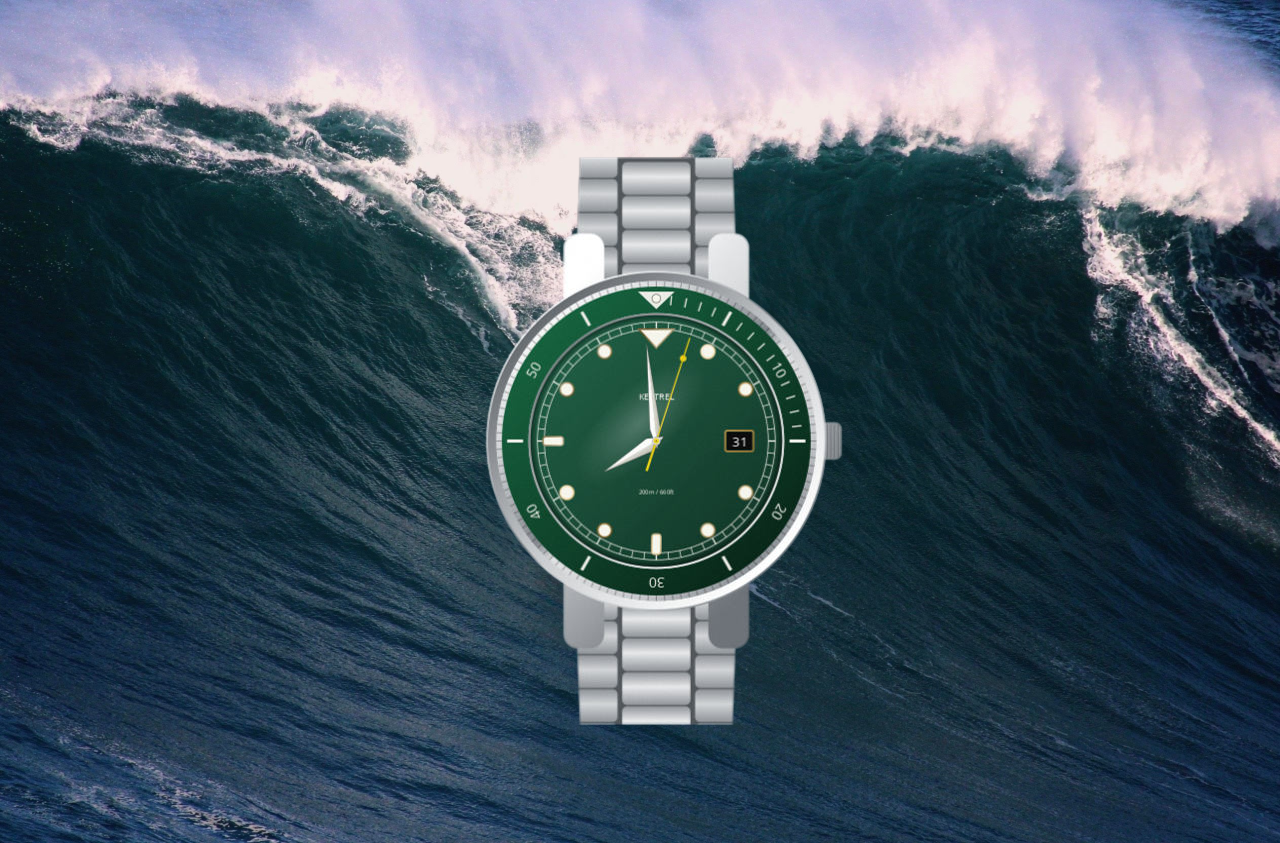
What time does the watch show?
7:59:03
